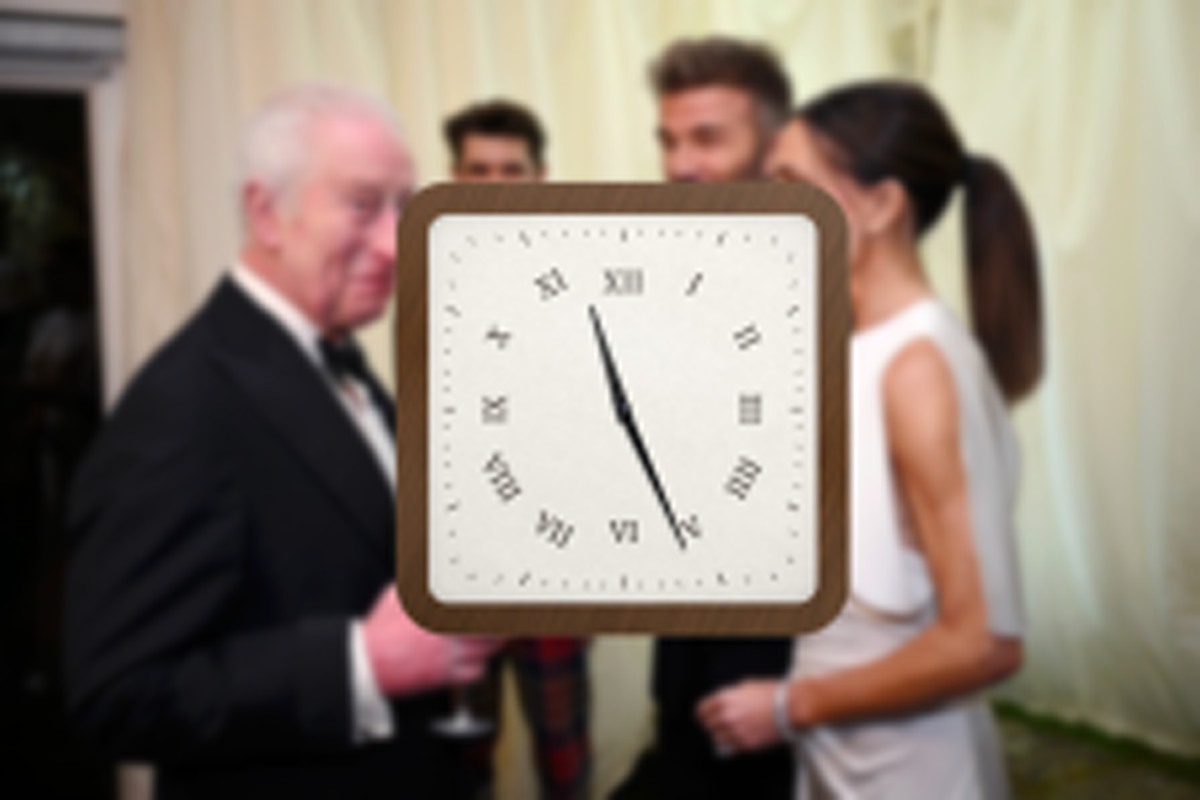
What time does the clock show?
11:26
